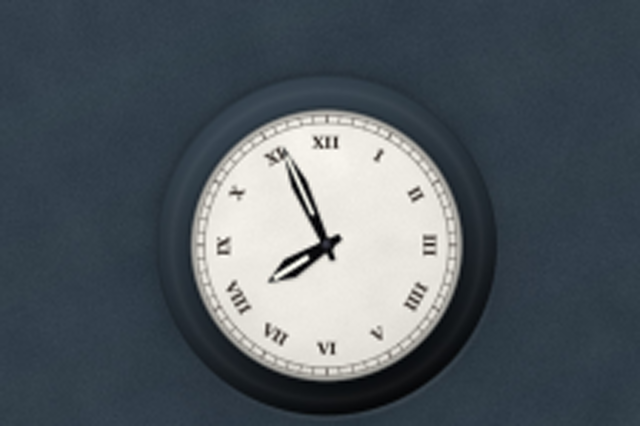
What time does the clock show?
7:56
